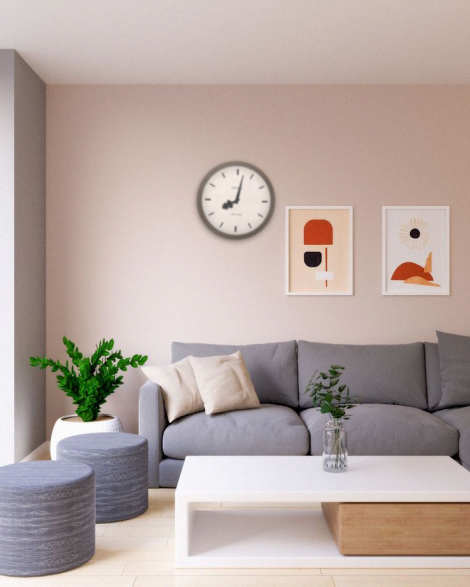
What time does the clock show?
8:02
